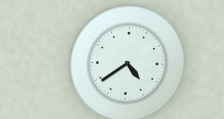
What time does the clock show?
4:39
